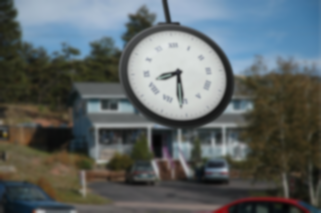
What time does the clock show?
8:31
